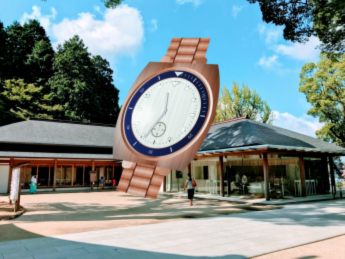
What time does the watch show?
11:34
